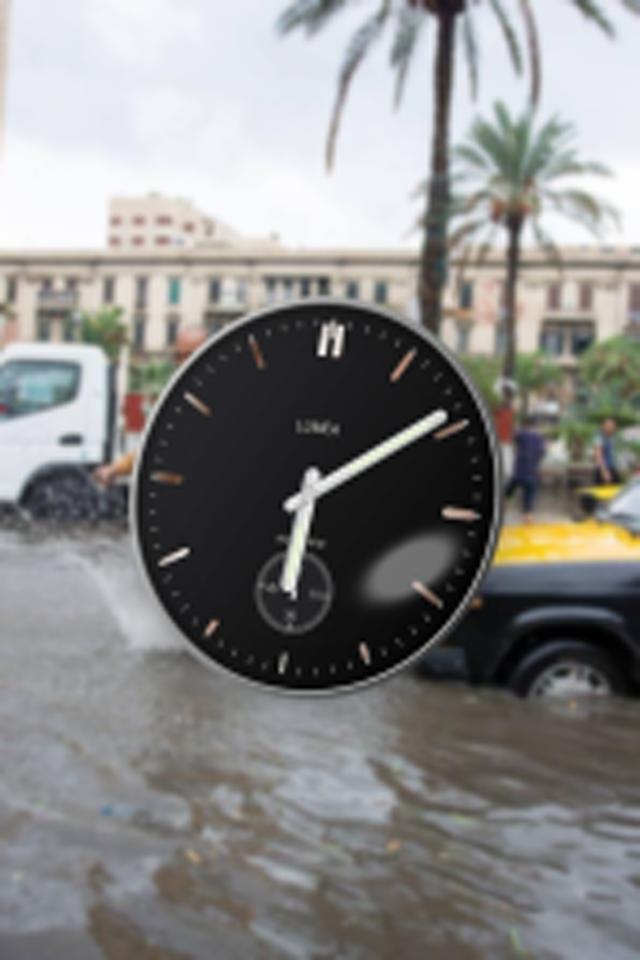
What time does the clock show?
6:09
